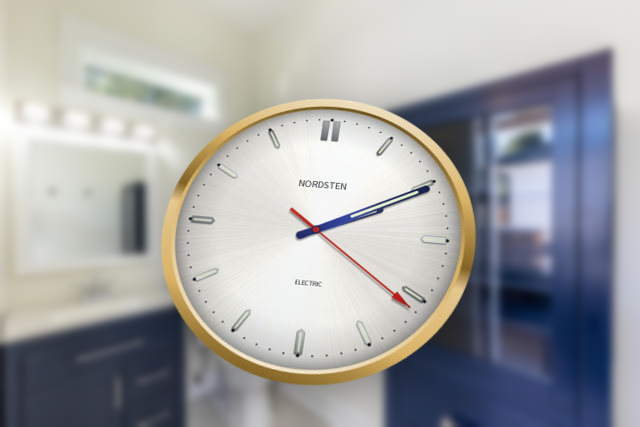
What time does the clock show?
2:10:21
